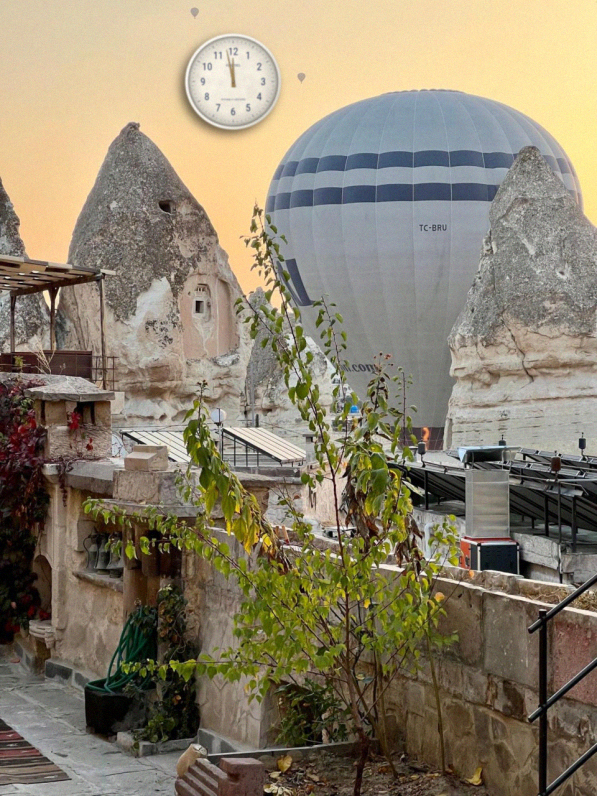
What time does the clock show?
11:58
